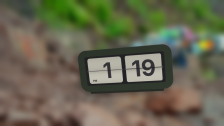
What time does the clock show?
1:19
